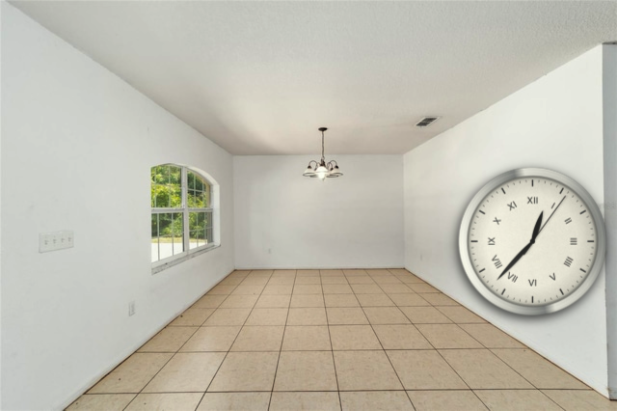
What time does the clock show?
12:37:06
